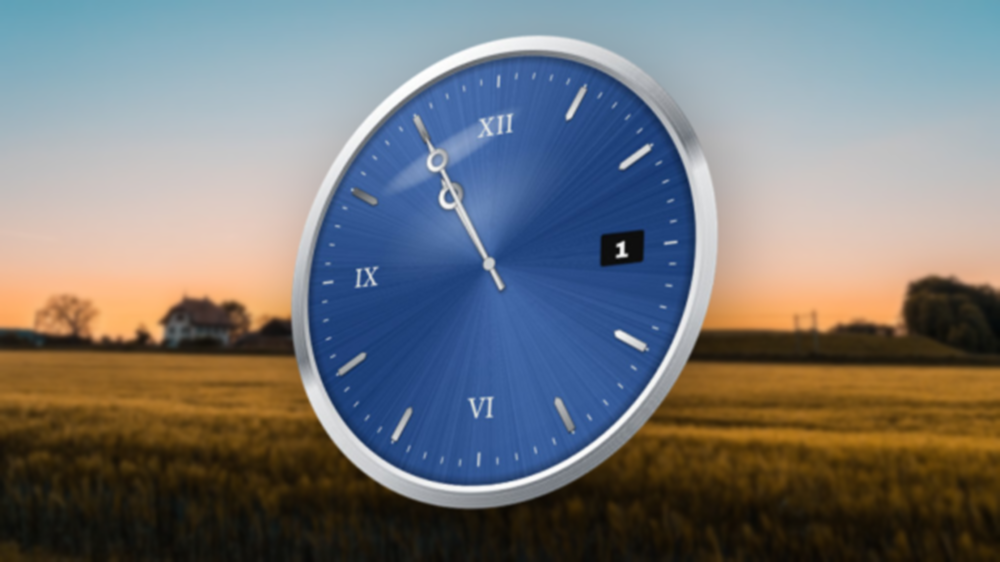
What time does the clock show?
10:55
